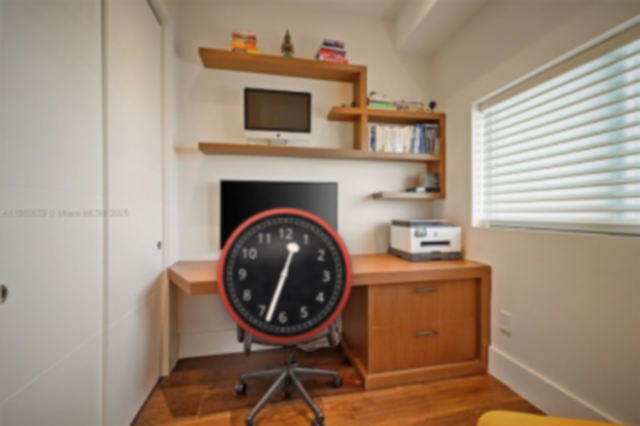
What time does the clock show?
12:33
